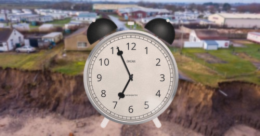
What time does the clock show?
6:56
